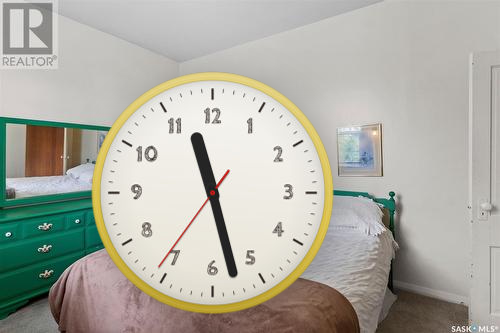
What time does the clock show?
11:27:36
